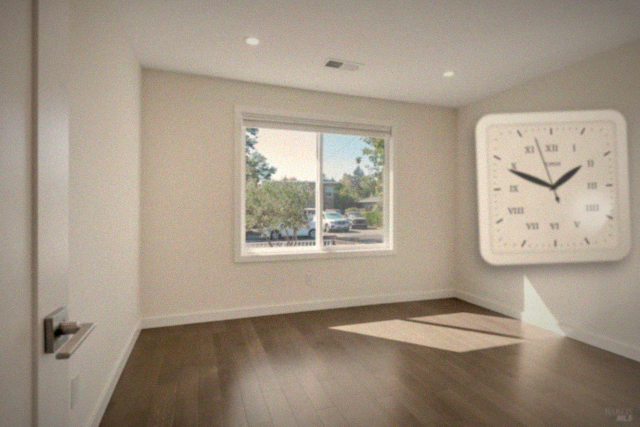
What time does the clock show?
1:48:57
